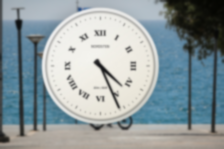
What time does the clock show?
4:26
